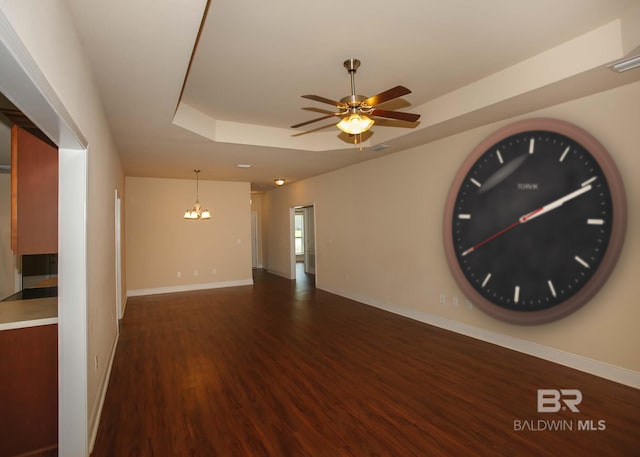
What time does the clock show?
2:10:40
